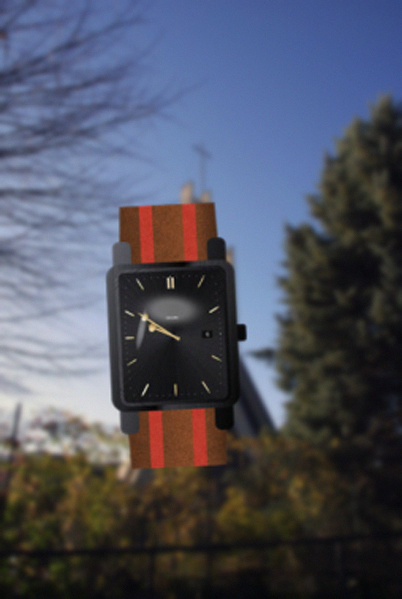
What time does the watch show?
9:51
